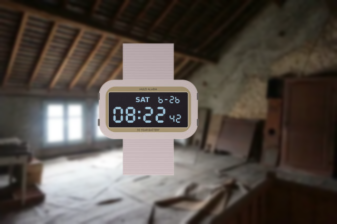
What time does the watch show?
8:22
